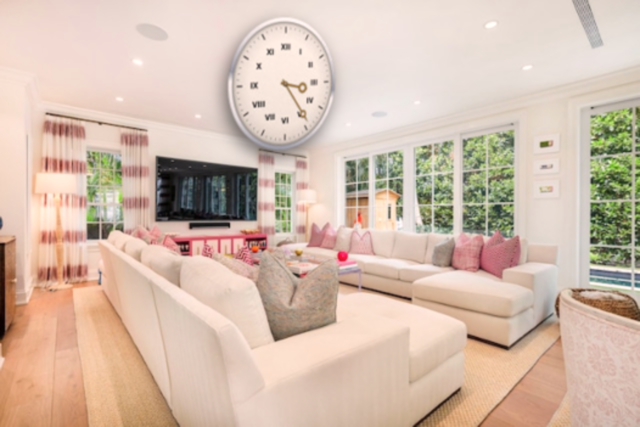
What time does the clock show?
3:24
